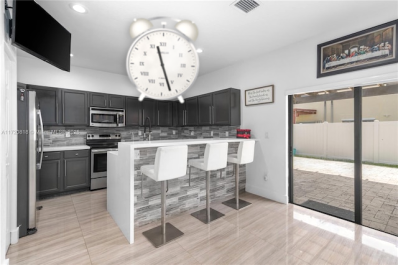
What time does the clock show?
11:27
